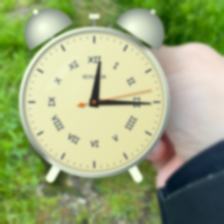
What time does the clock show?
12:15:13
